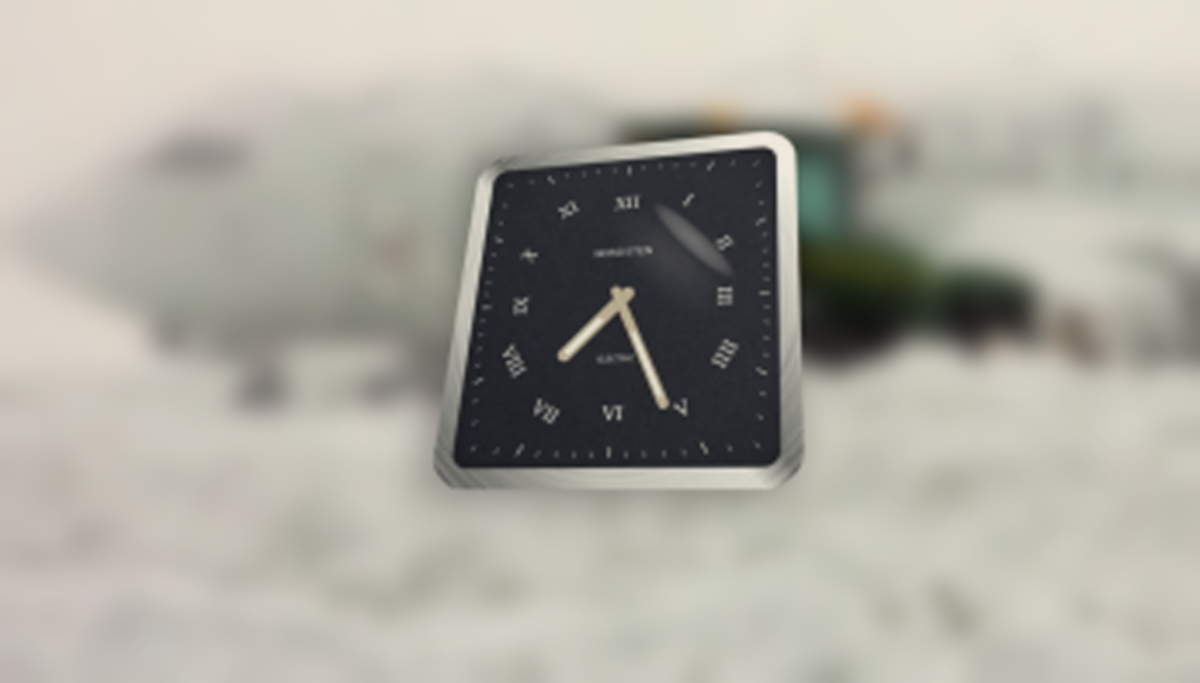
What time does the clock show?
7:26
